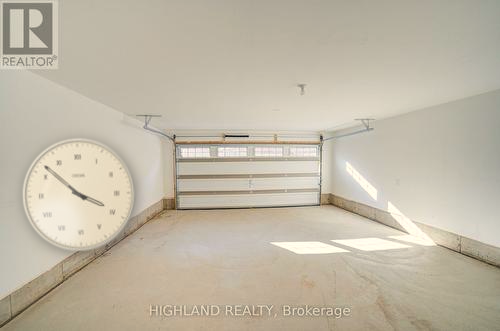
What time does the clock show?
3:52
